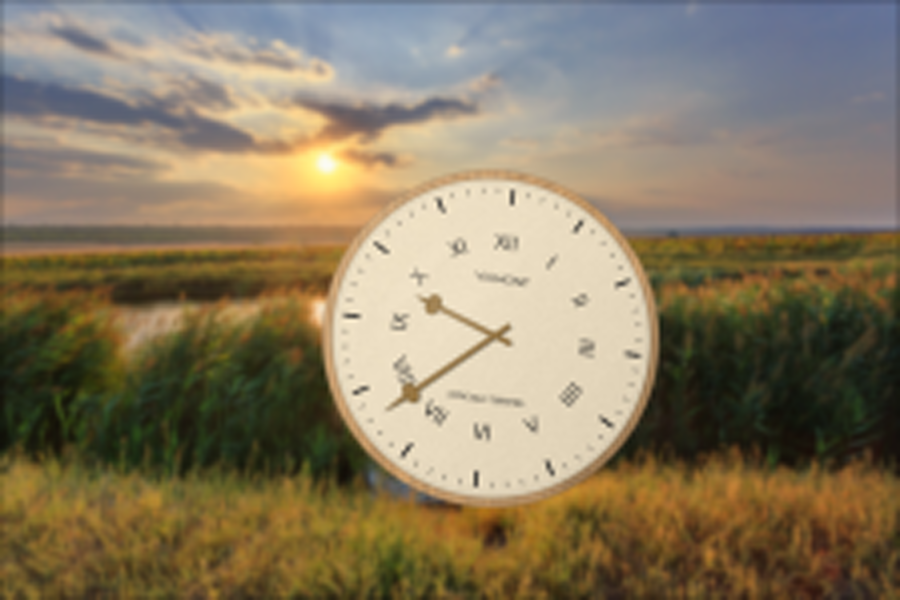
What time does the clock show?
9:38
